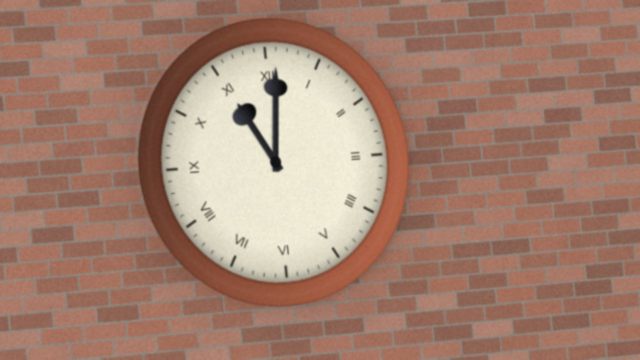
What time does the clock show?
11:01
